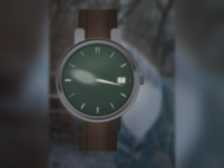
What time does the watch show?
3:17
